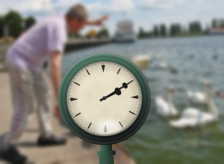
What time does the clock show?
2:10
